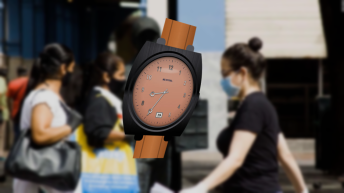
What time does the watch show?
8:35
